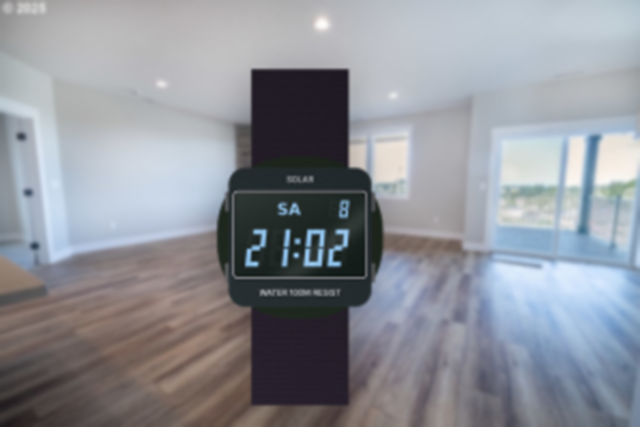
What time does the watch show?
21:02
